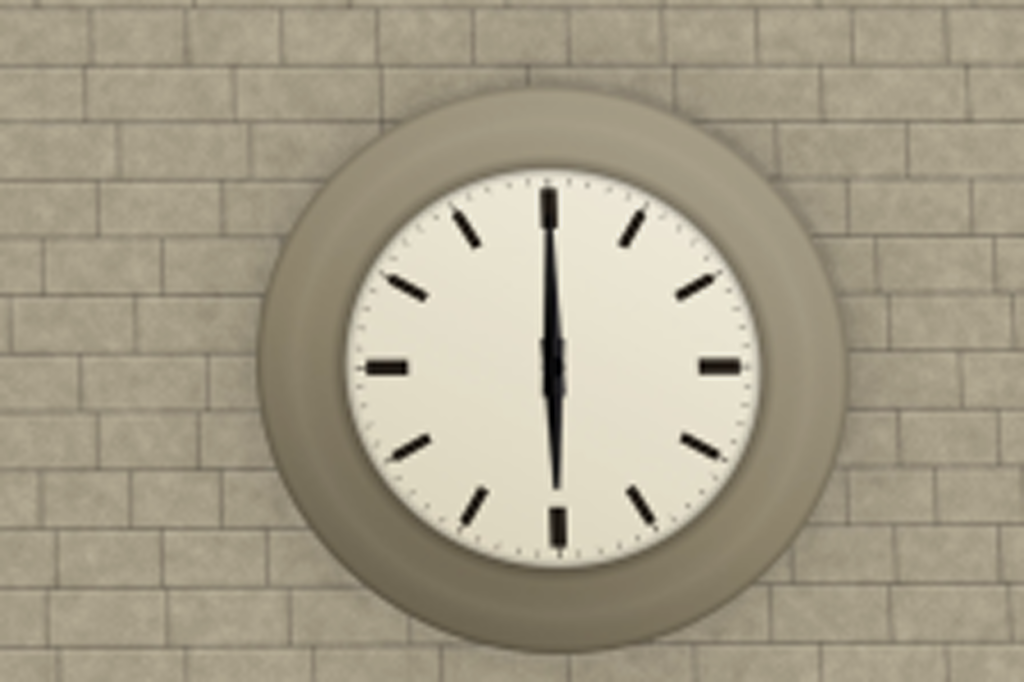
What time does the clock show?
6:00
